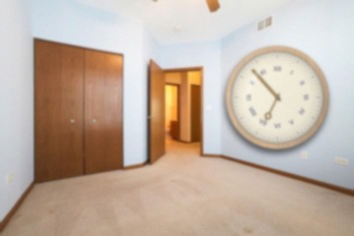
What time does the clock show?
6:53
